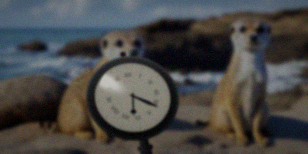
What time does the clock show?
6:21
